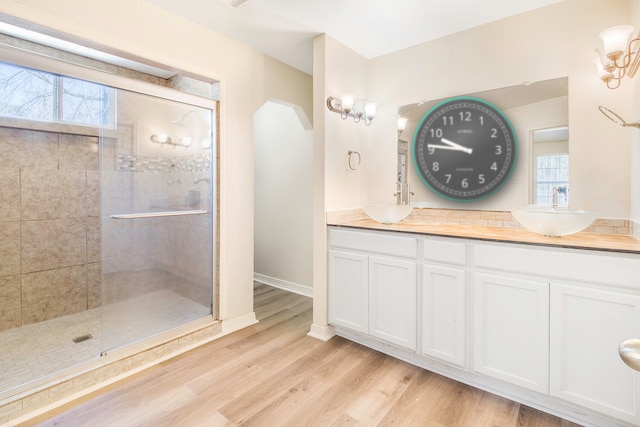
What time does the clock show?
9:46
